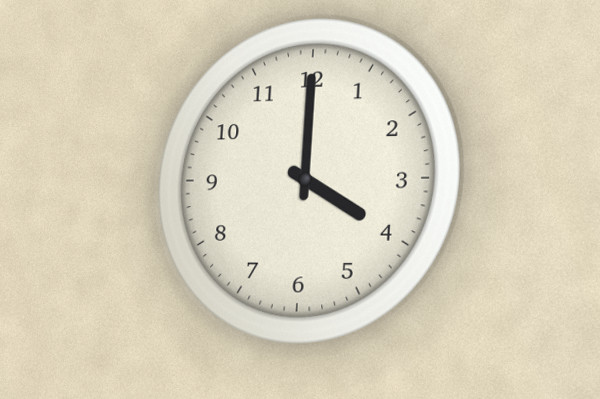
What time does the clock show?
4:00
